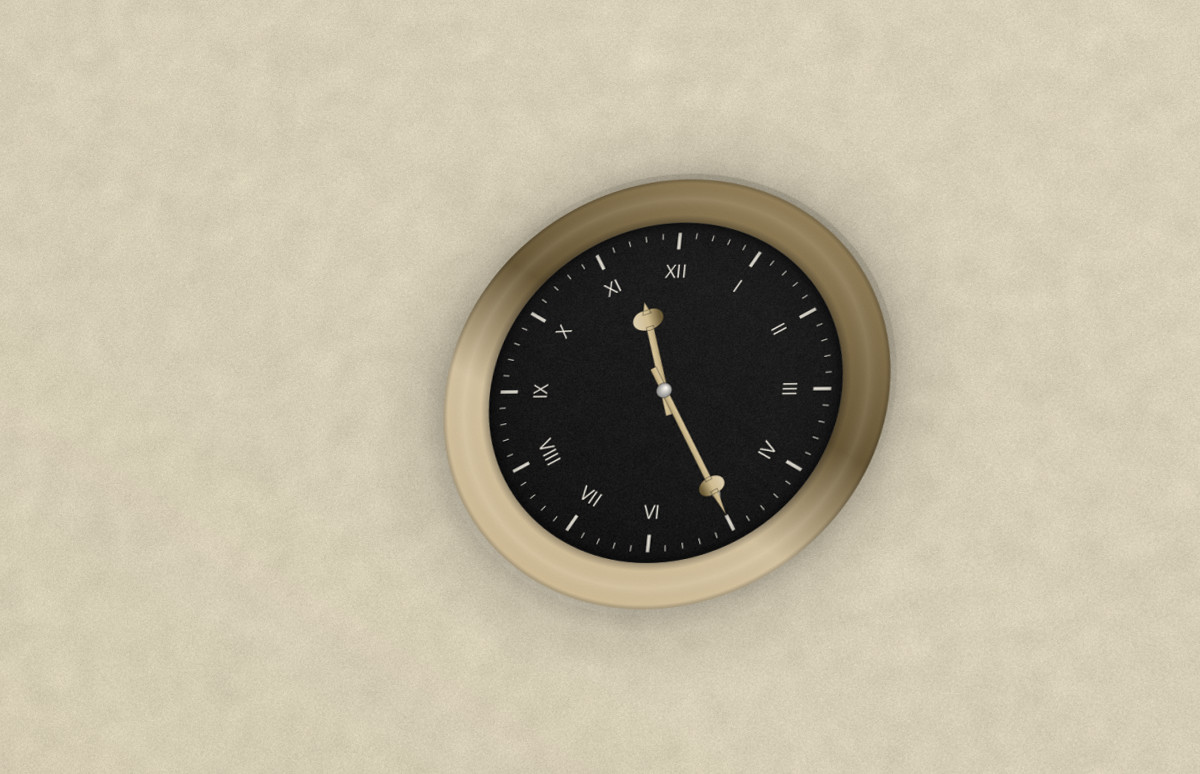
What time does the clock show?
11:25
